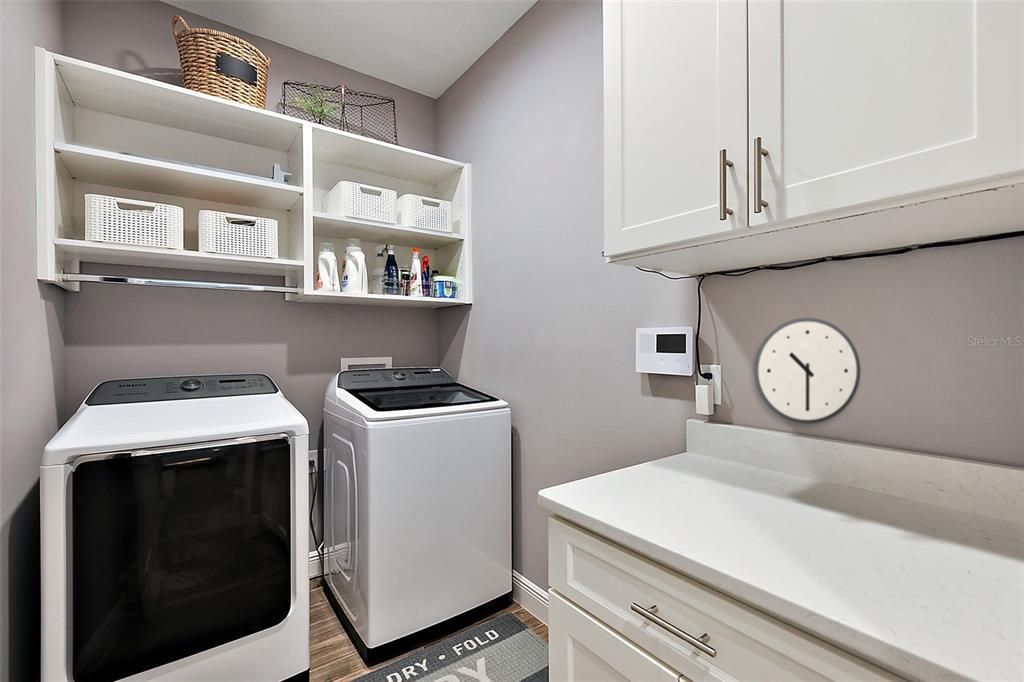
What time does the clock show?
10:30
